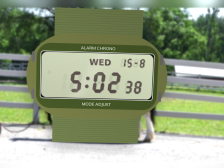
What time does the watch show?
5:02:38
